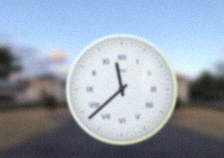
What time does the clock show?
11:38
